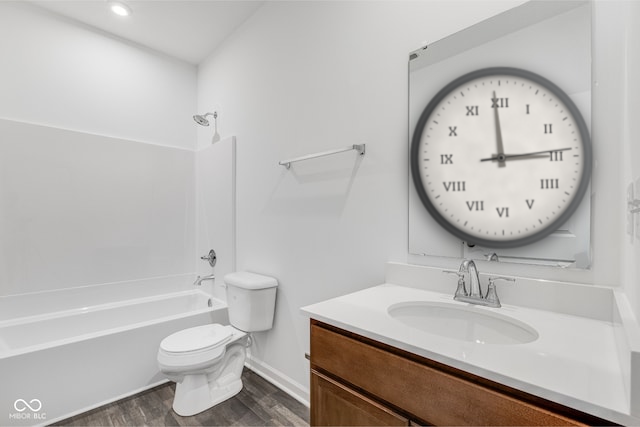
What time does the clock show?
2:59:14
